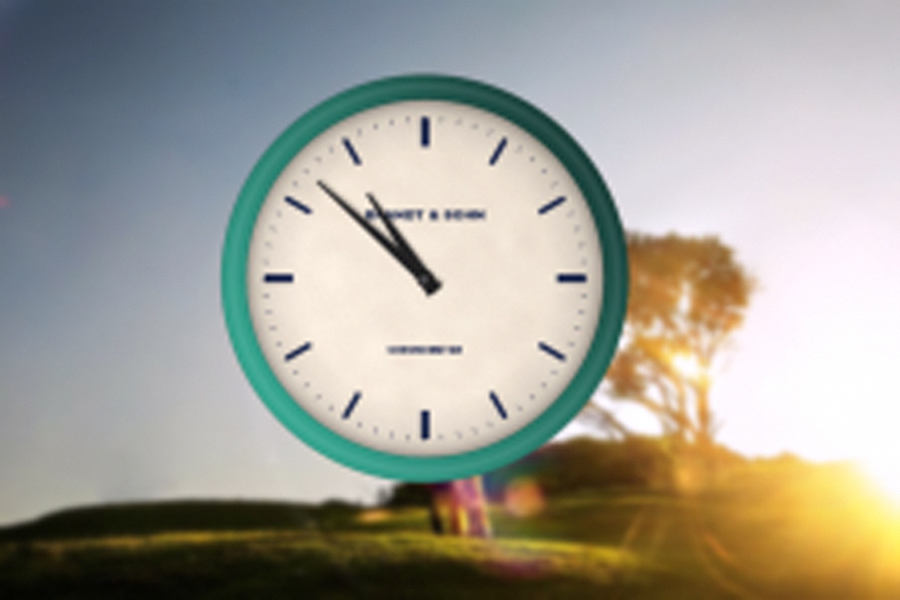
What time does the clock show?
10:52
